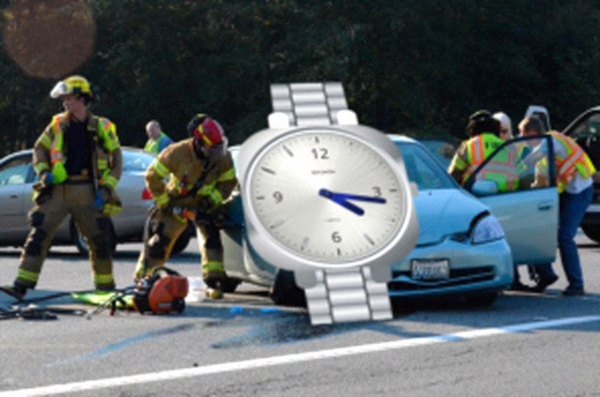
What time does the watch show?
4:17
